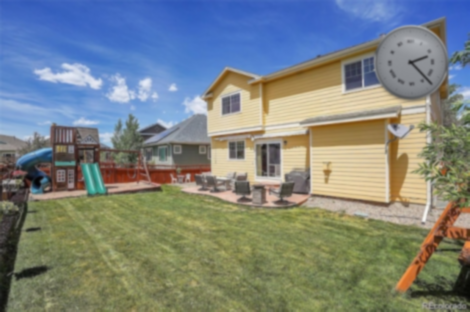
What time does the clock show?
2:23
